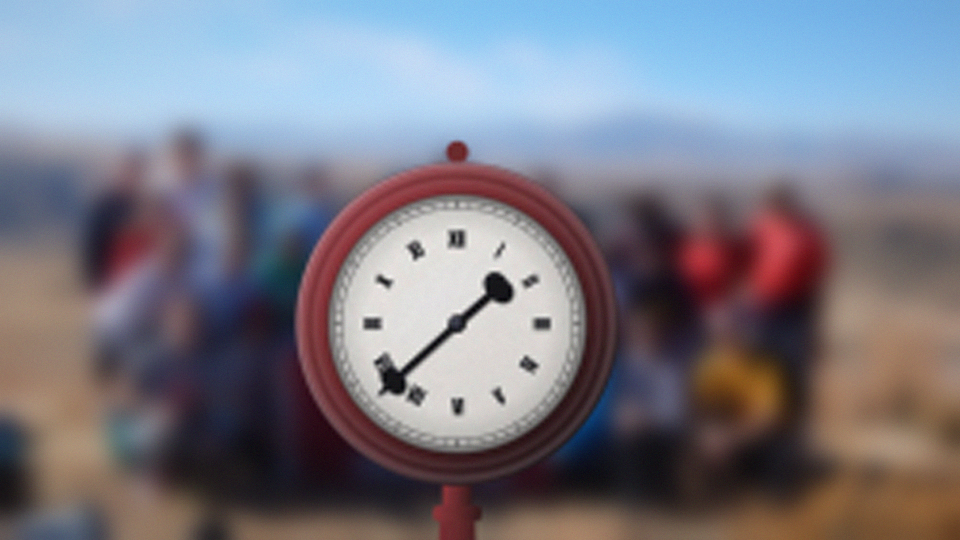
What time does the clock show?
1:38
